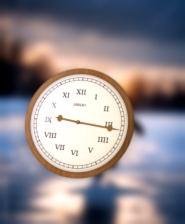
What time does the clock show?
9:16
